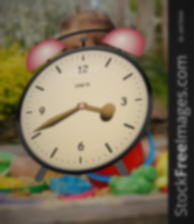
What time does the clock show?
3:41
